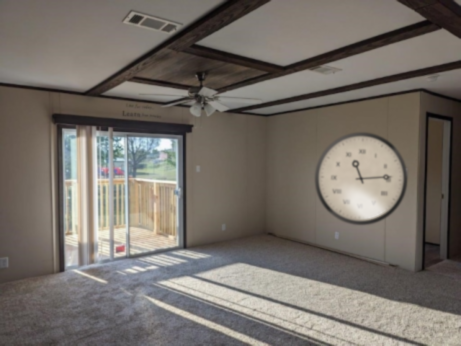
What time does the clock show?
11:14
